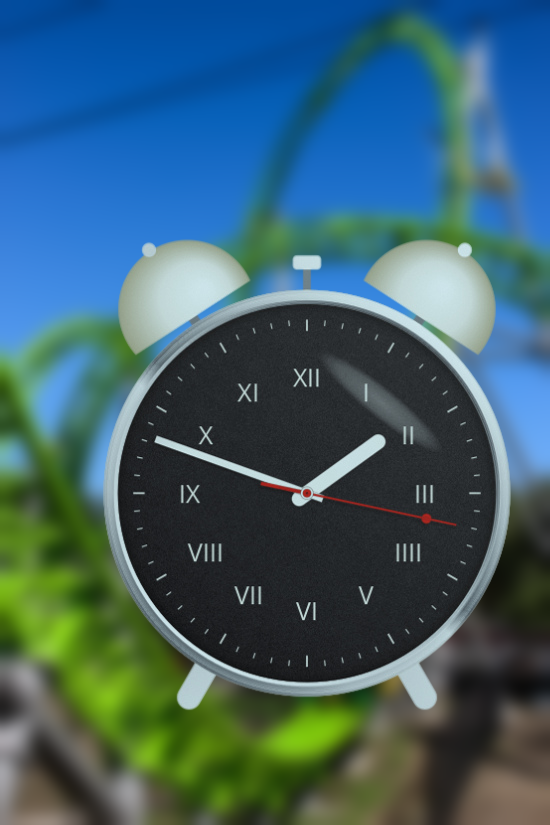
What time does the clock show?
1:48:17
